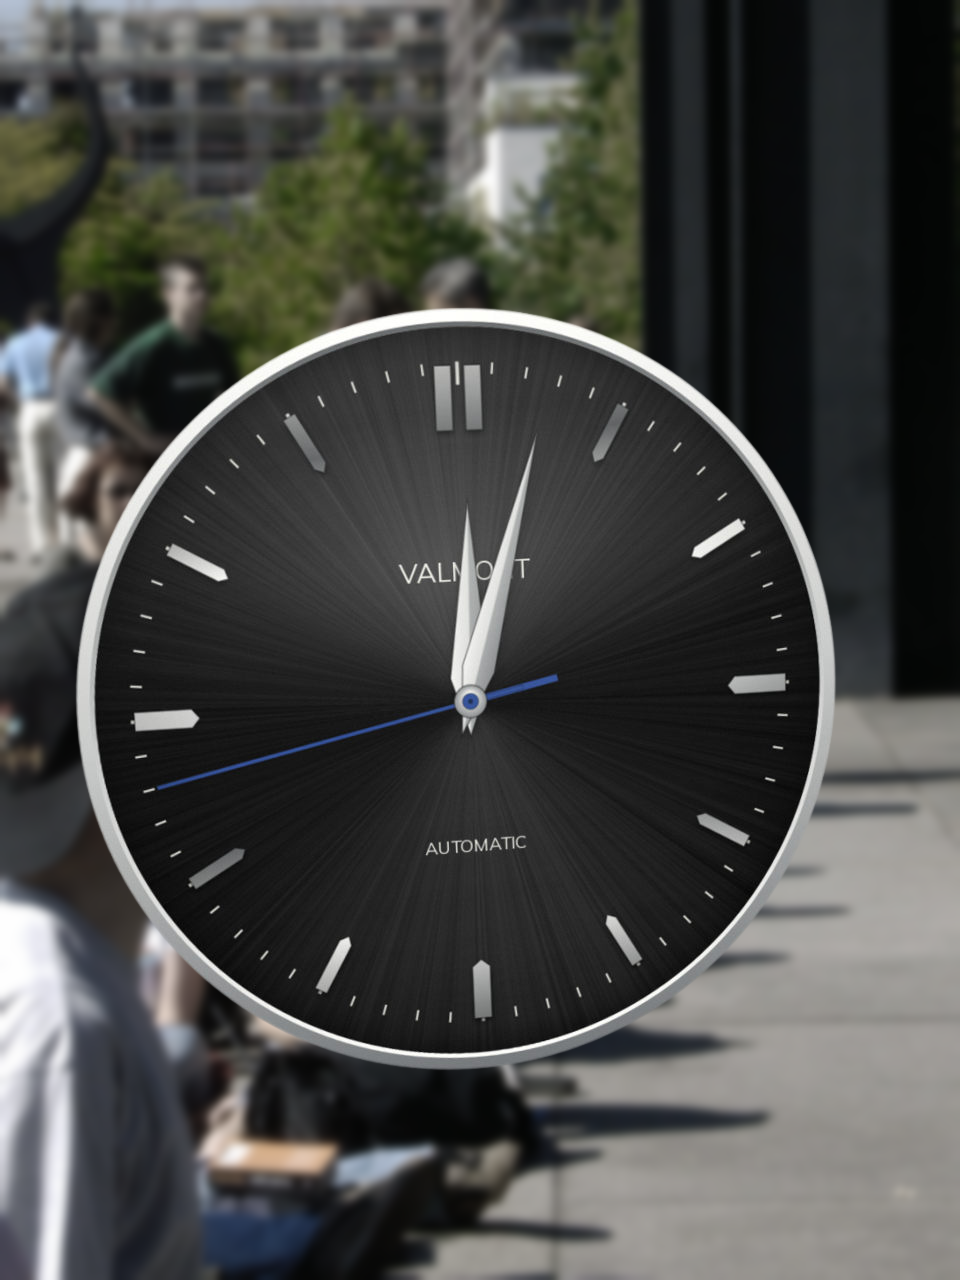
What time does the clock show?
12:02:43
